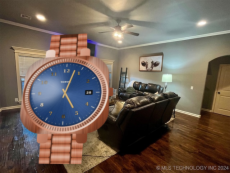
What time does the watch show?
5:03
